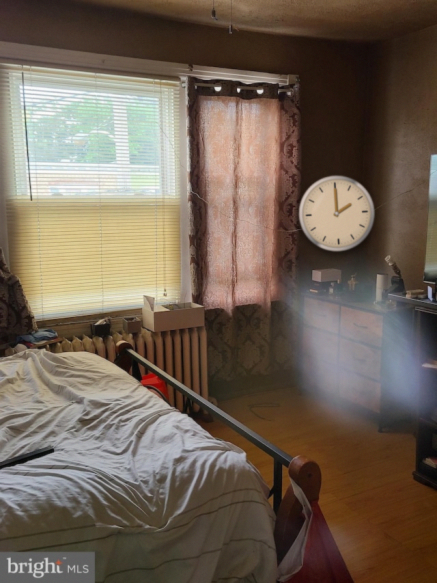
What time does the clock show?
2:00
